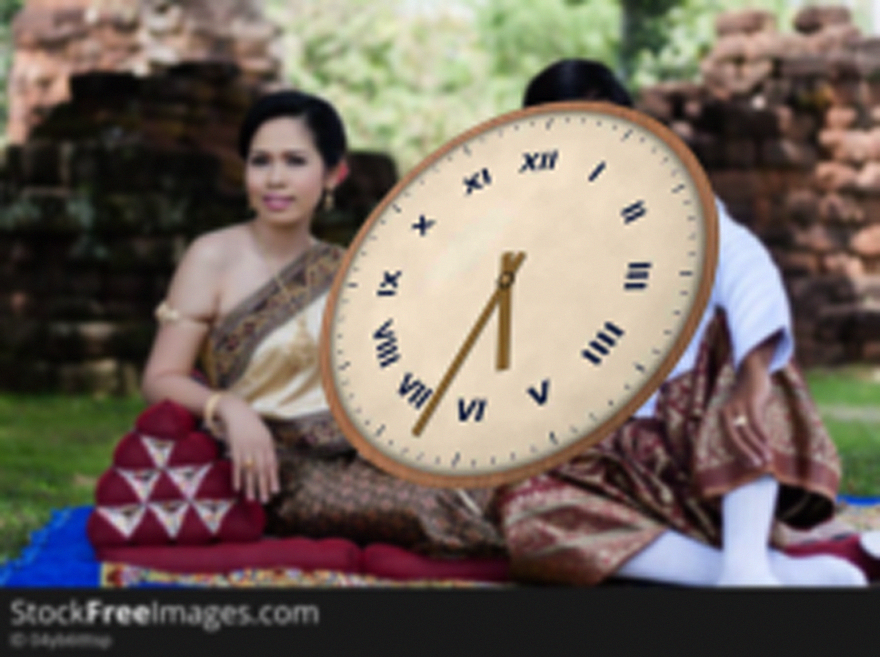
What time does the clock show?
5:33
